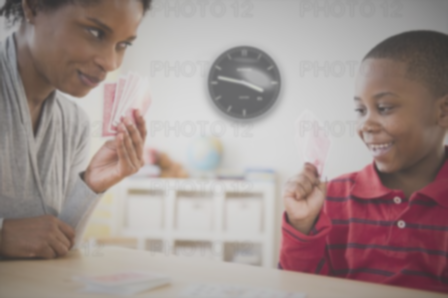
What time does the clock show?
3:47
